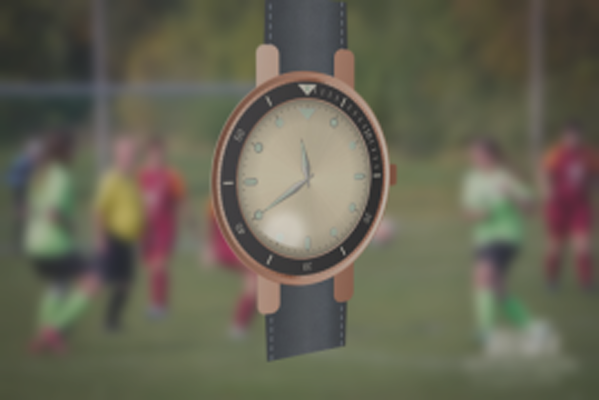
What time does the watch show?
11:40
